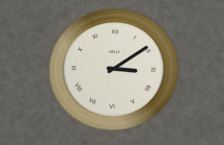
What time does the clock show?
3:09
